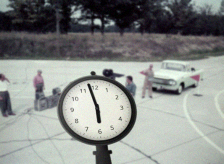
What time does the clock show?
5:58
